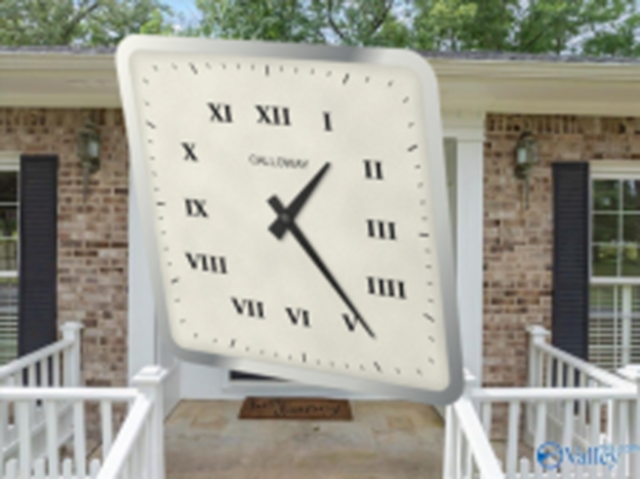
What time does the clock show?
1:24
